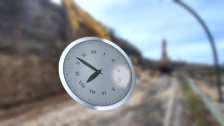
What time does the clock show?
7:52
